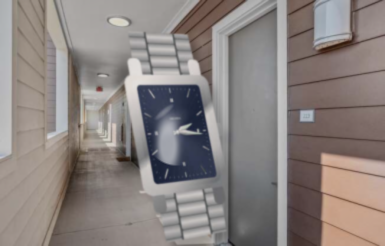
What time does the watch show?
2:16
